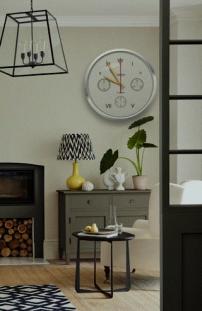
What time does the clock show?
9:55
